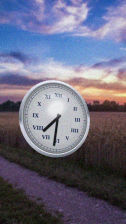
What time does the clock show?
7:31
